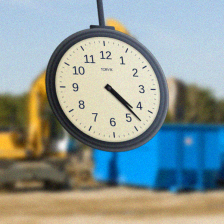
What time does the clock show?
4:23
